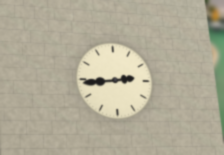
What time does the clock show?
2:44
